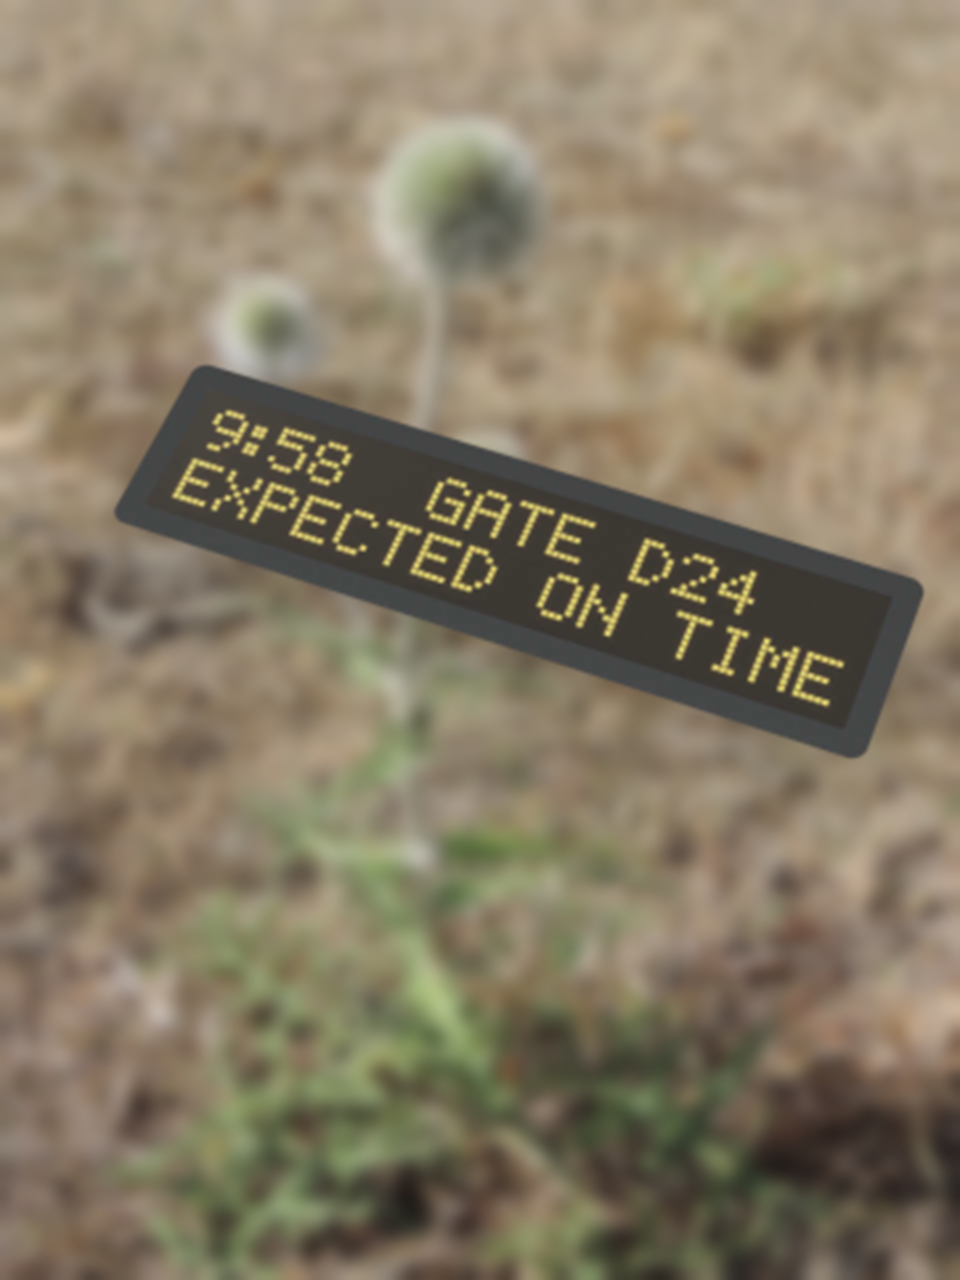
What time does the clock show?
9:58
